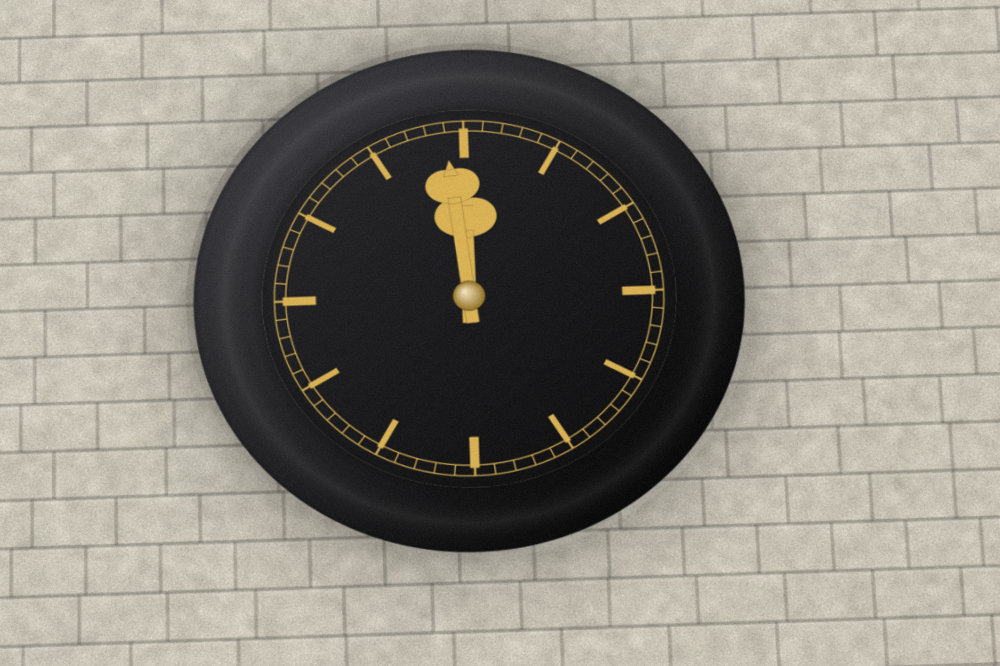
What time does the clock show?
11:59
